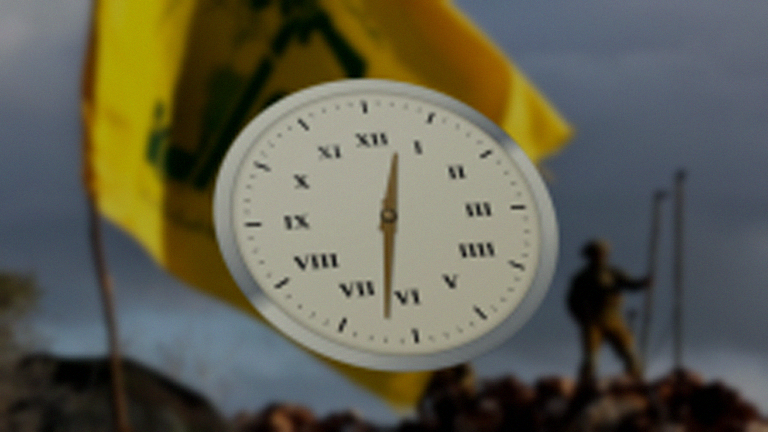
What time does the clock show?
12:32
